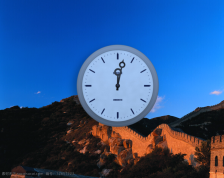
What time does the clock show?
12:02
